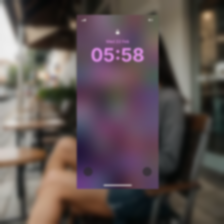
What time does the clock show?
5:58
